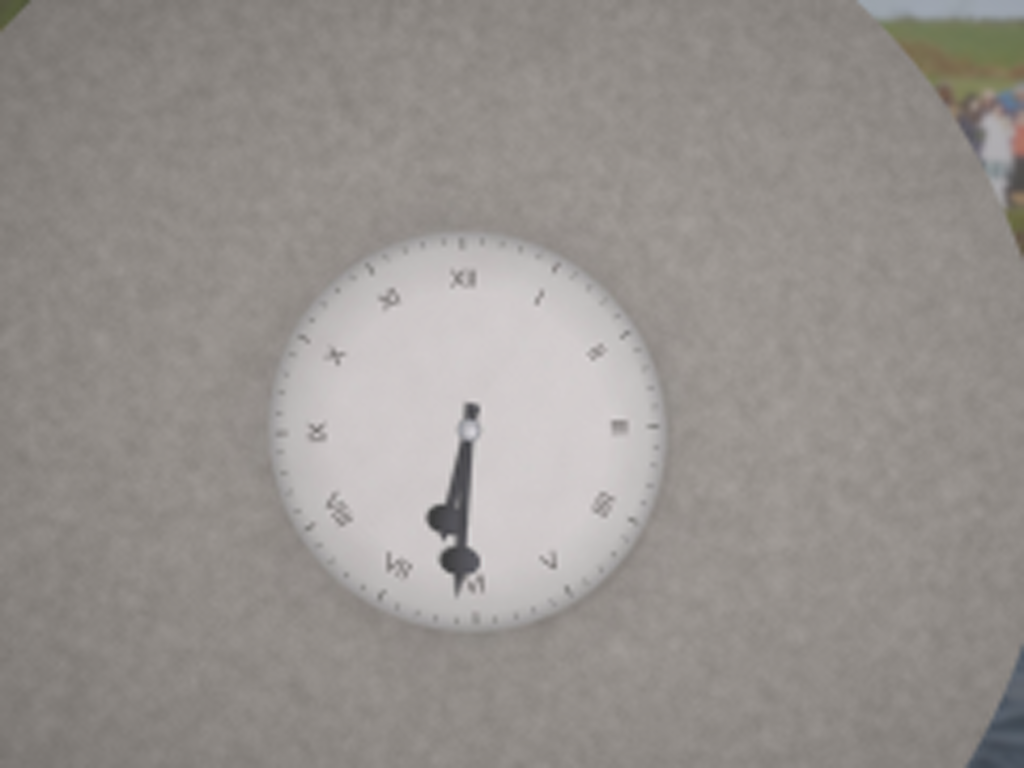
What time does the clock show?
6:31
